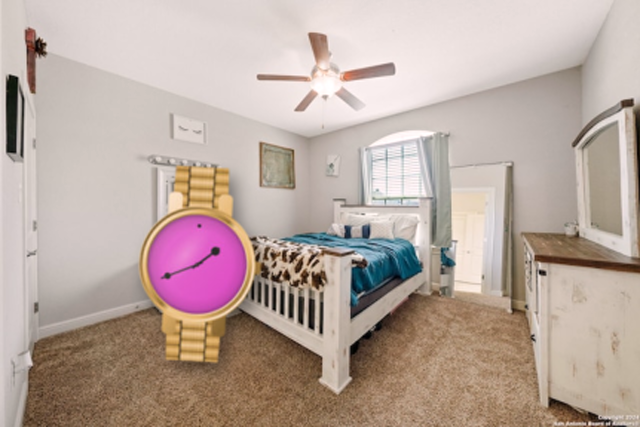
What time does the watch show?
1:41
